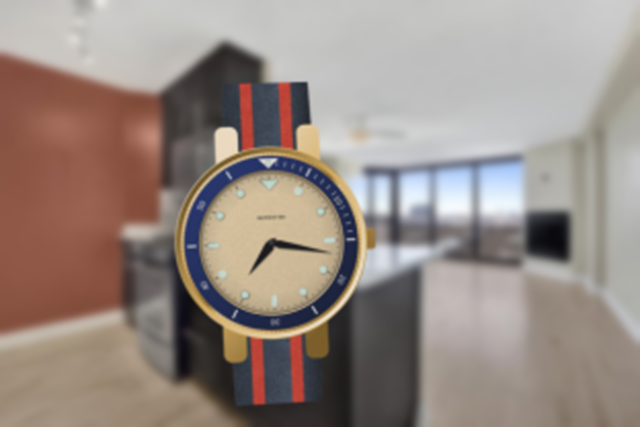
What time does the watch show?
7:17
